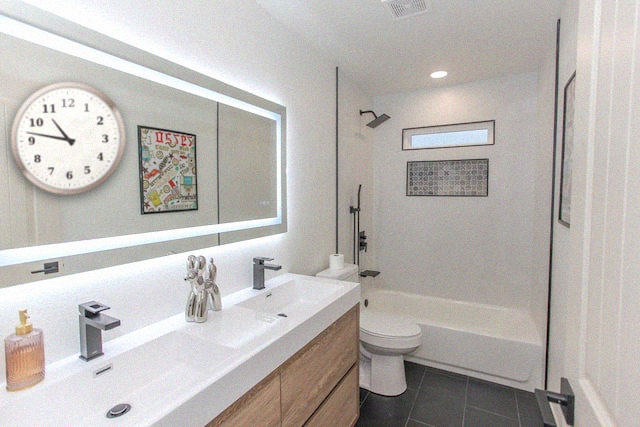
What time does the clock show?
10:47
